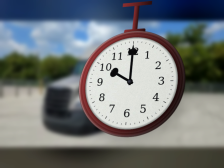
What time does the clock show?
10:00
